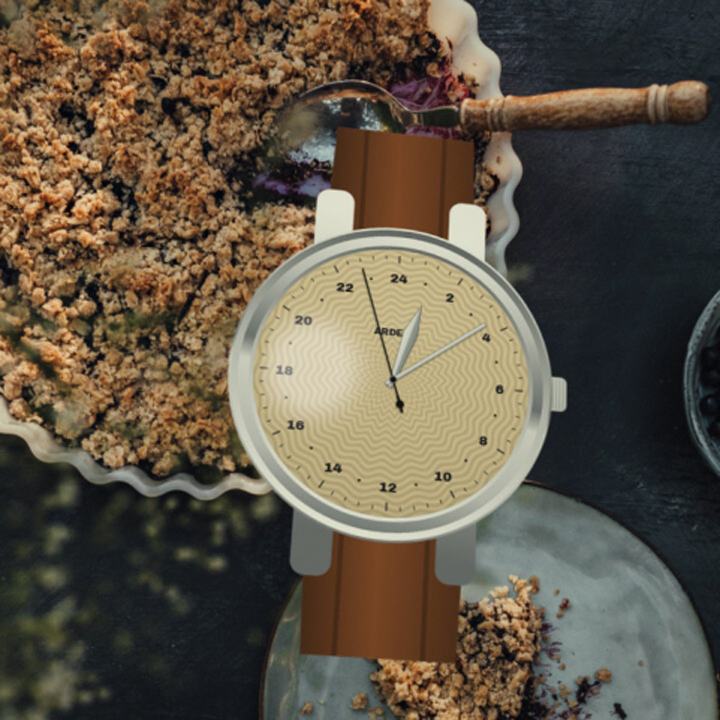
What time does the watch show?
1:08:57
